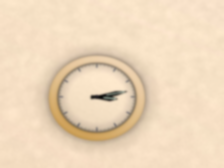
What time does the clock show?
3:13
